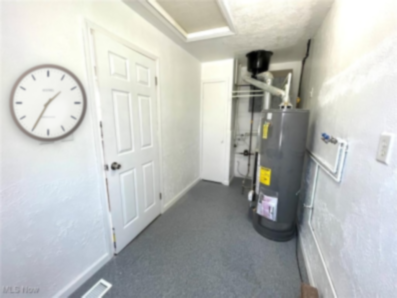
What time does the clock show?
1:35
